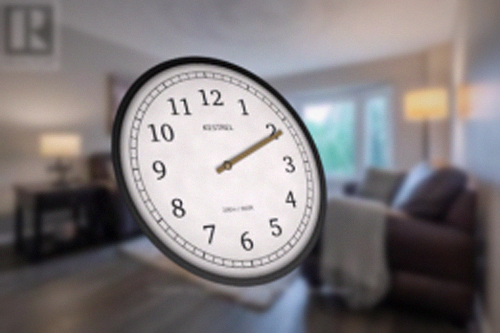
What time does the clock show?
2:11
